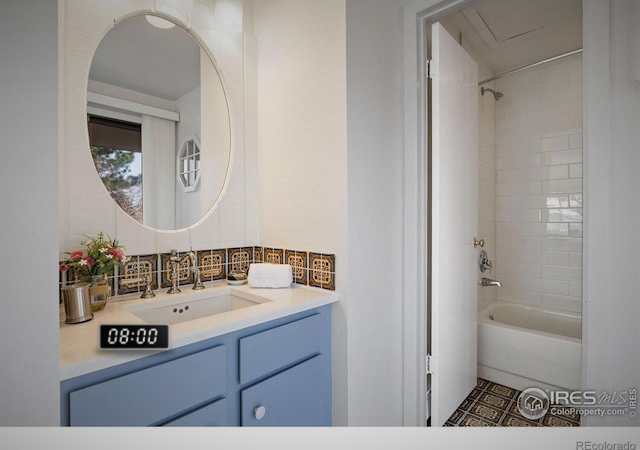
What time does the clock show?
8:00
